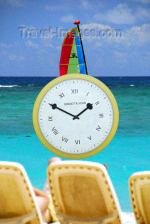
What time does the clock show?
1:50
